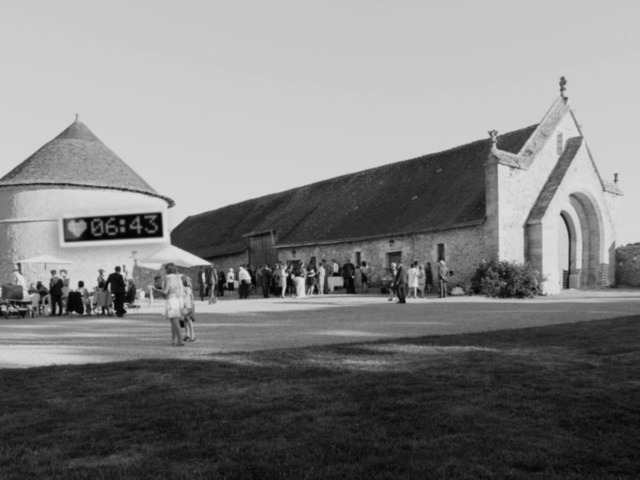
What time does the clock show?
6:43
